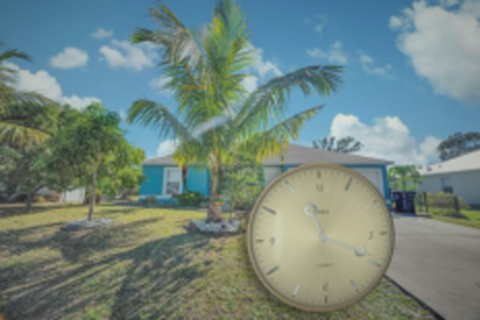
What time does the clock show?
11:19
